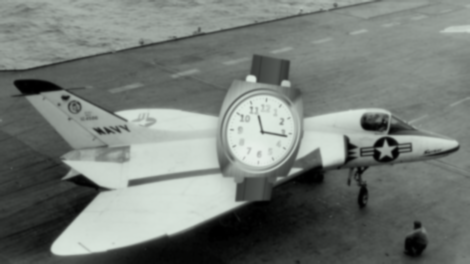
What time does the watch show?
11:16
